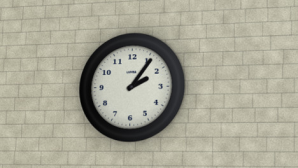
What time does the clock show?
2:06
